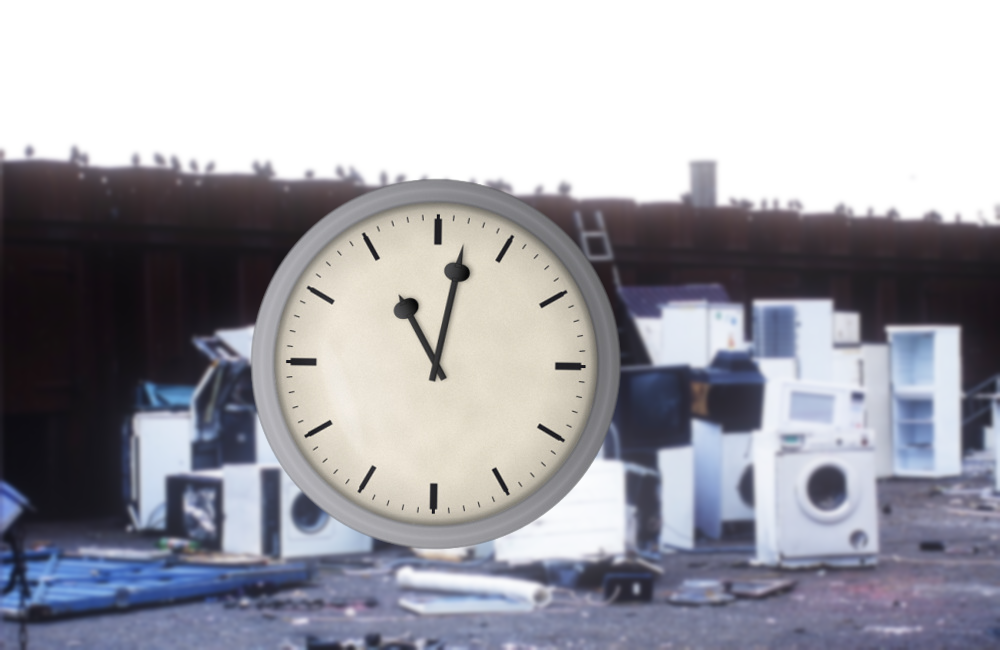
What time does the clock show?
11:02
